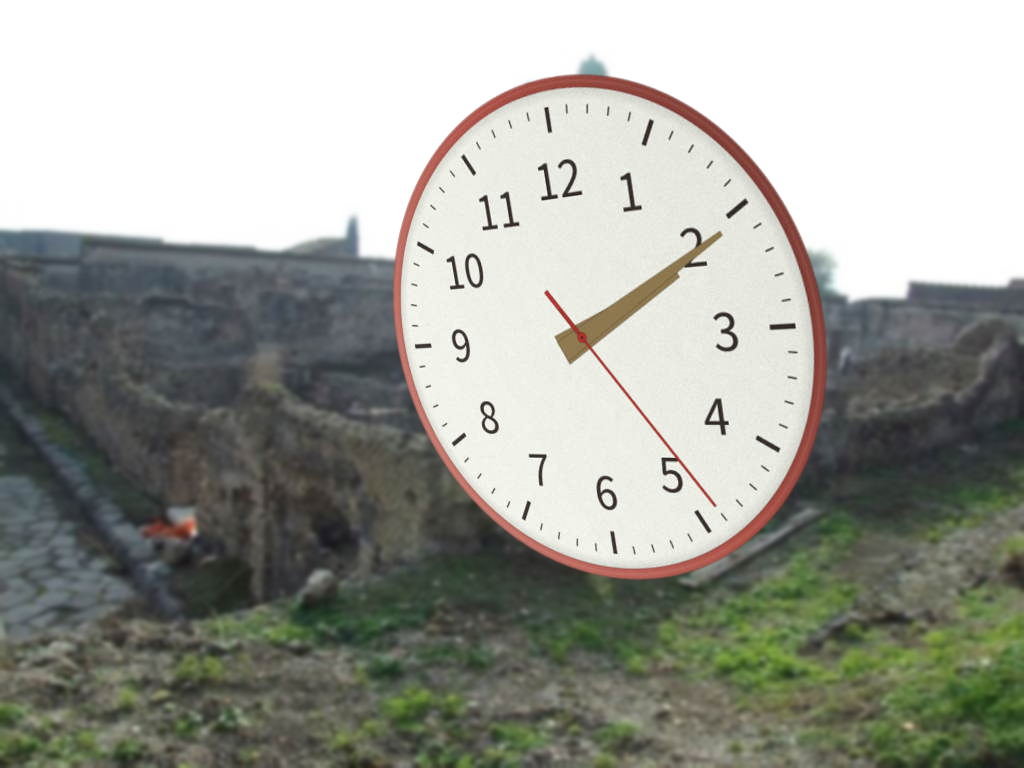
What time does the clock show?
2:10:24
